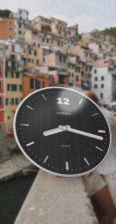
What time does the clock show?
8:17
